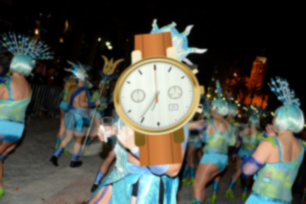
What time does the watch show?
6:36
